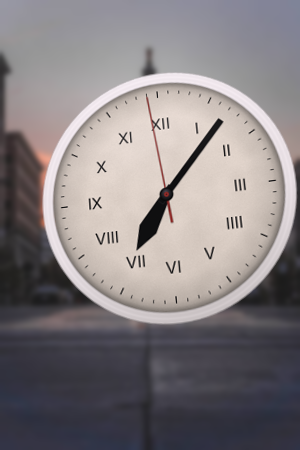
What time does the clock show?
7:06:59
